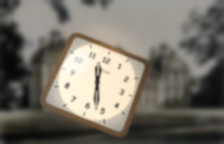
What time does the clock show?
11:27
